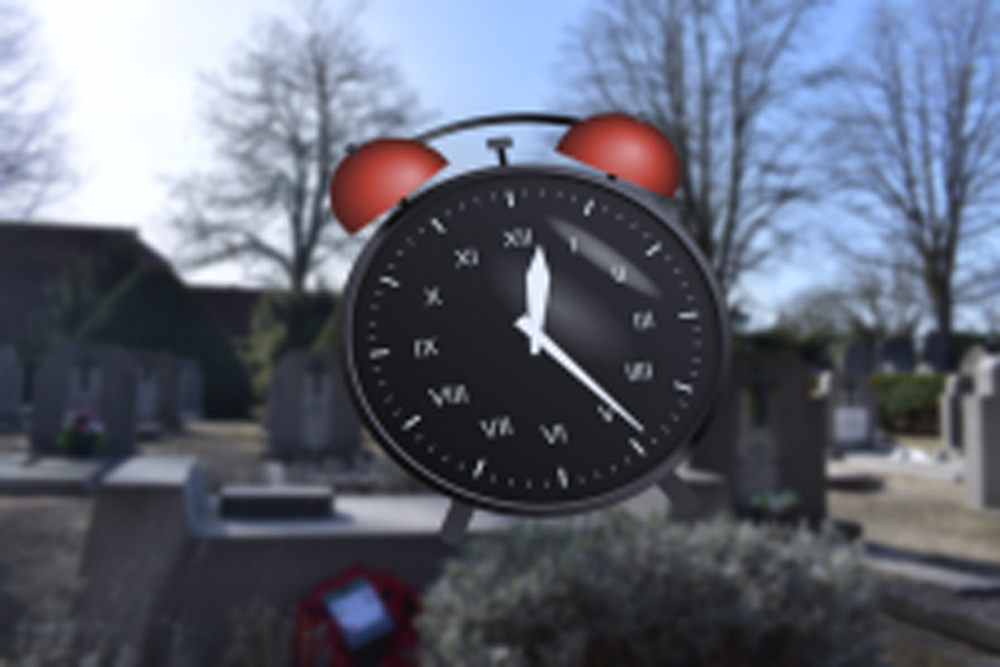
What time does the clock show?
12:24
